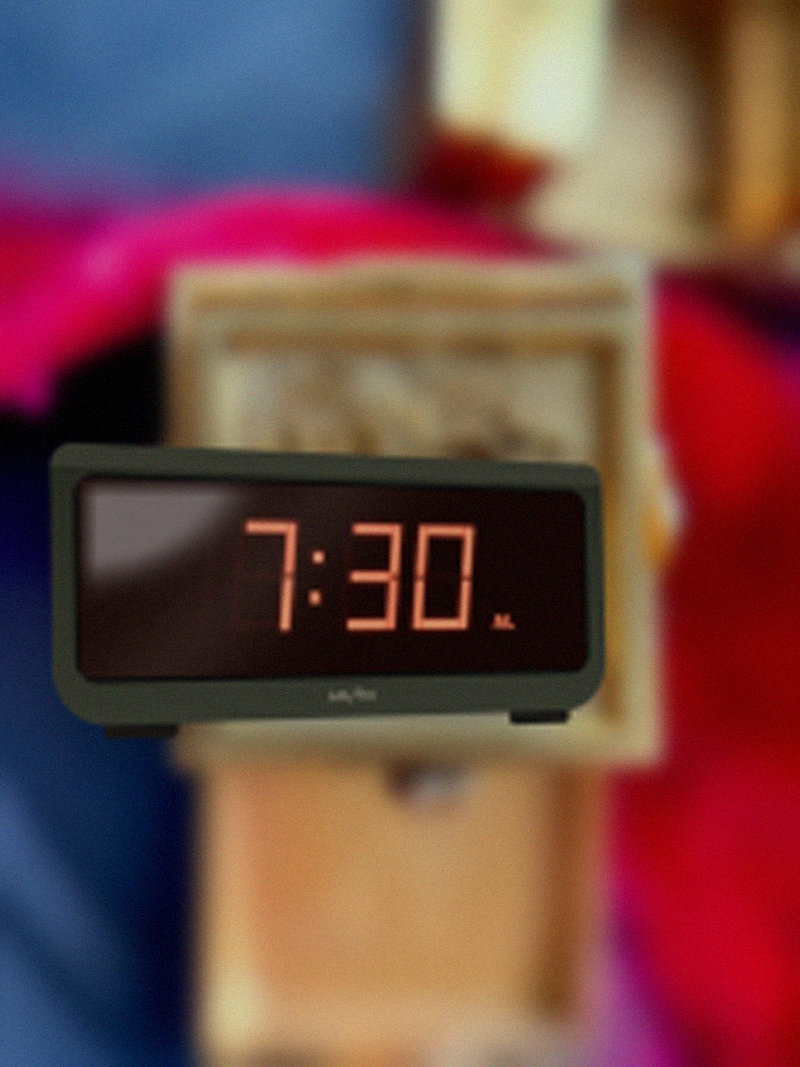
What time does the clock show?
7:30
